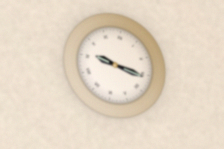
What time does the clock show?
9:16
